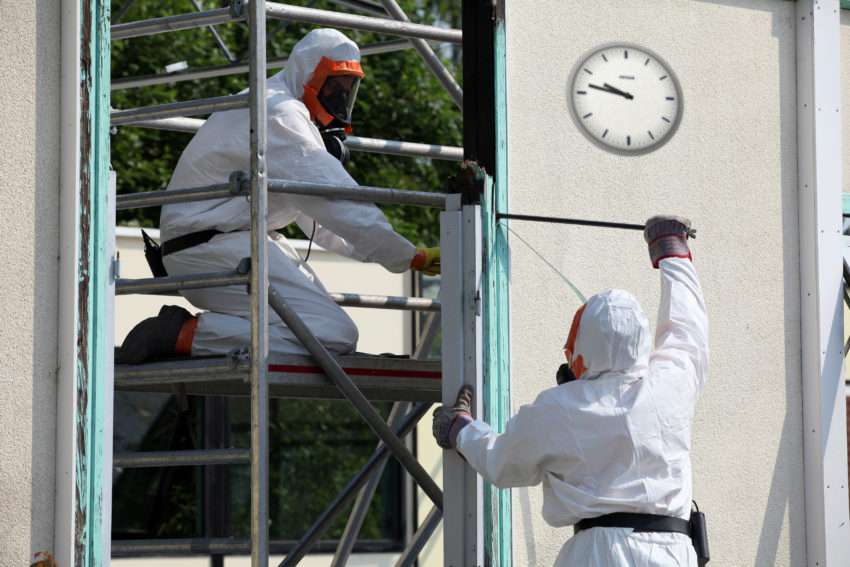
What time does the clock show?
9:47
